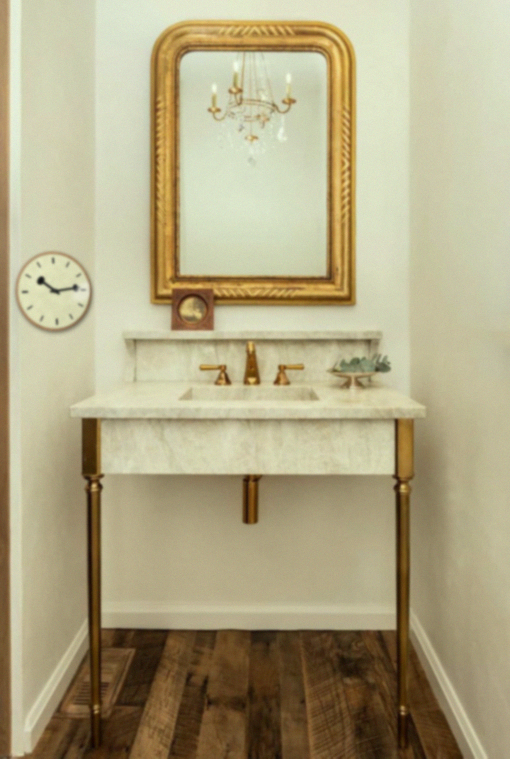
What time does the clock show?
10:14
